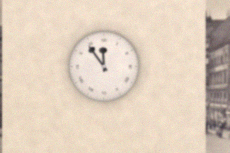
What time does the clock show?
11:54
